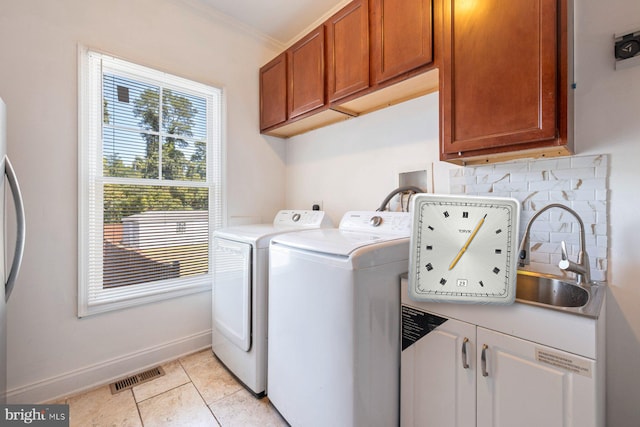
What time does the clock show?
7:05
